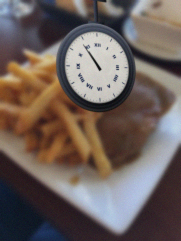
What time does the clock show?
10:54
